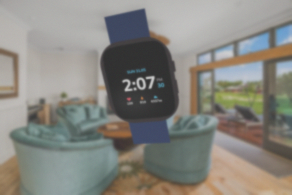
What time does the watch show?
2:07
